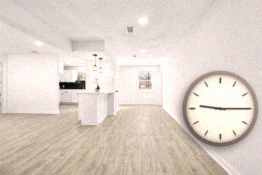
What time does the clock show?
9:15
